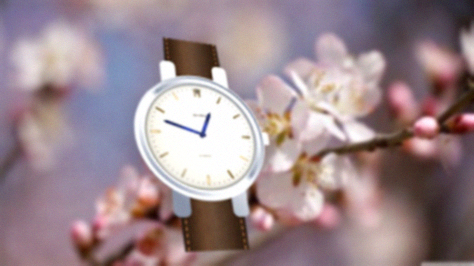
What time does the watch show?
12:48
